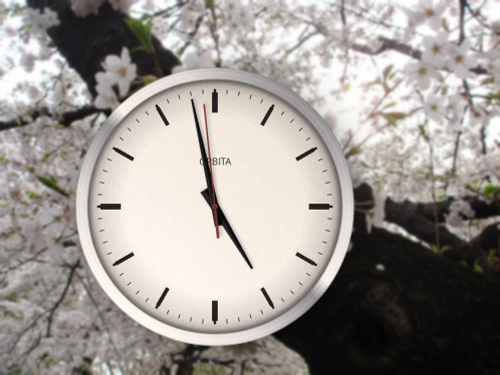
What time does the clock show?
4:57:59
